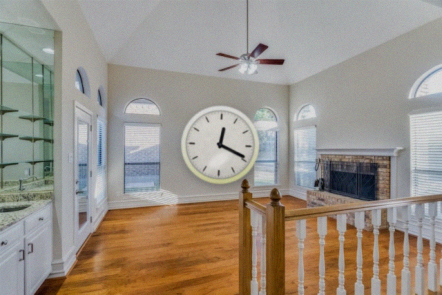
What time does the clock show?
12:19
